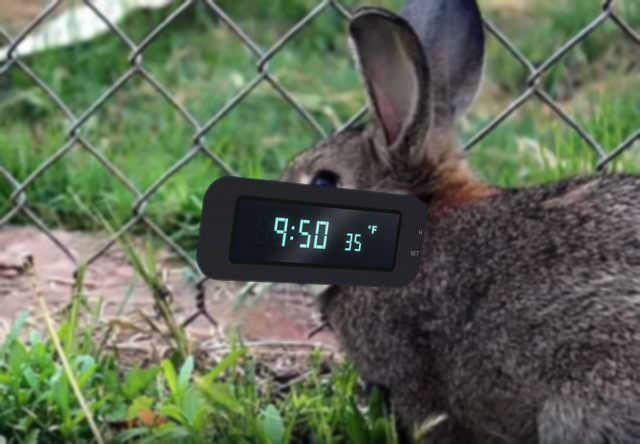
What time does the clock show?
9:50
